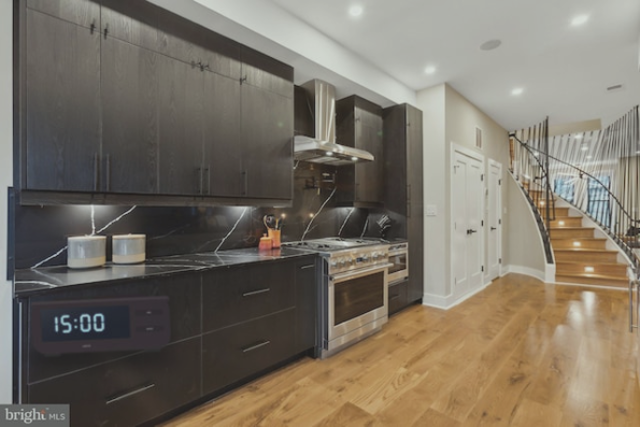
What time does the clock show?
15:00
